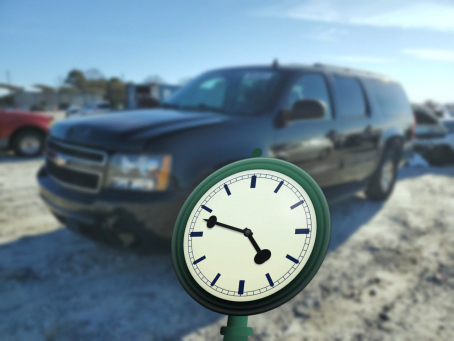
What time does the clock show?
4:48
